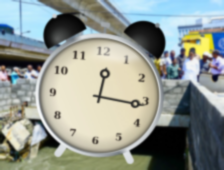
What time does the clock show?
12:16
